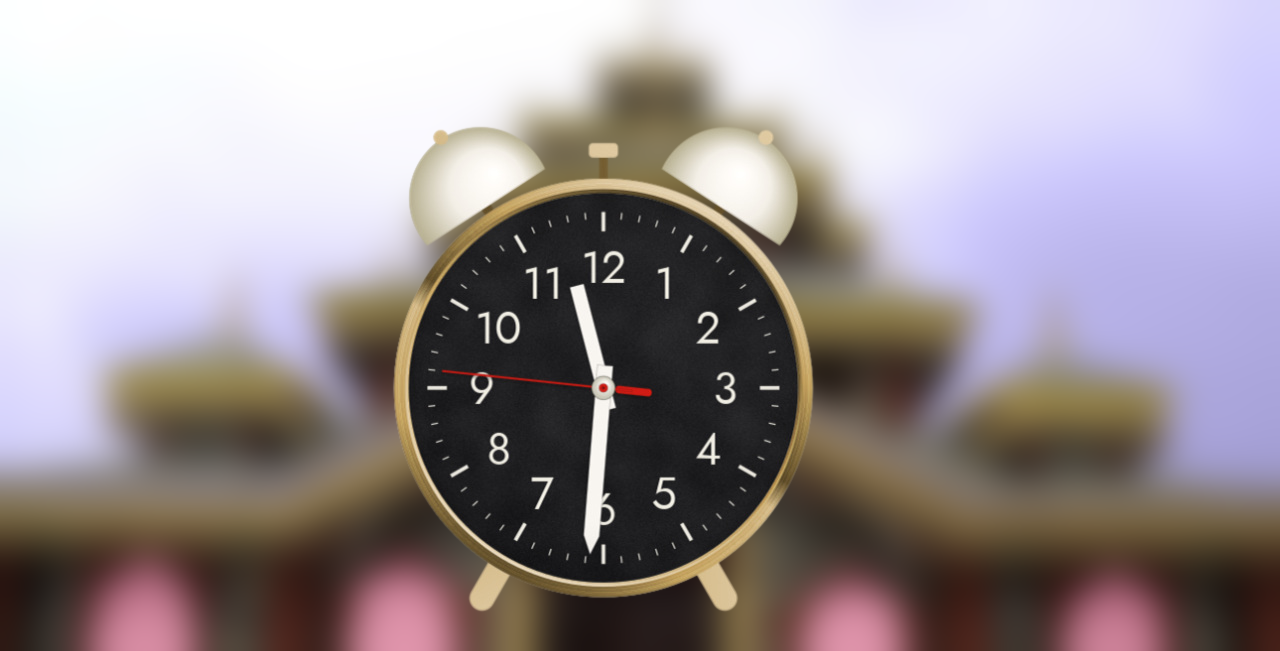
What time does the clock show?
11:30:46
